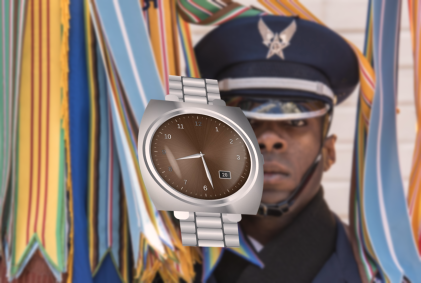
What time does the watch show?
8:28
